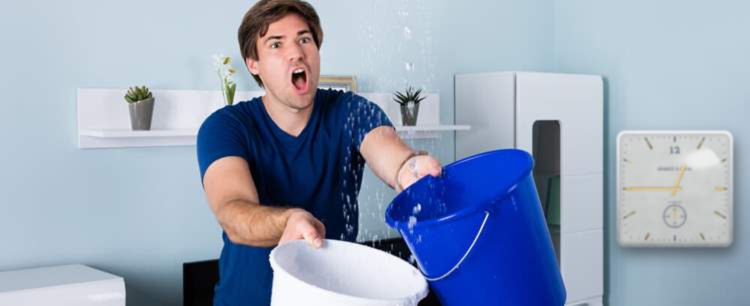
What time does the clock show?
12:45
